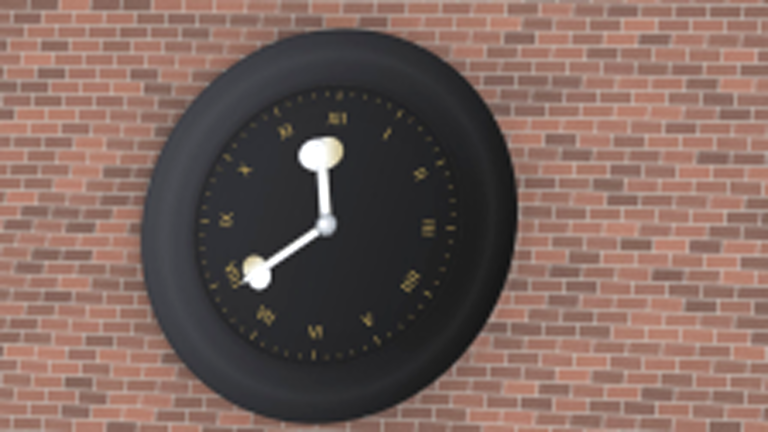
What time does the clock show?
11:39
